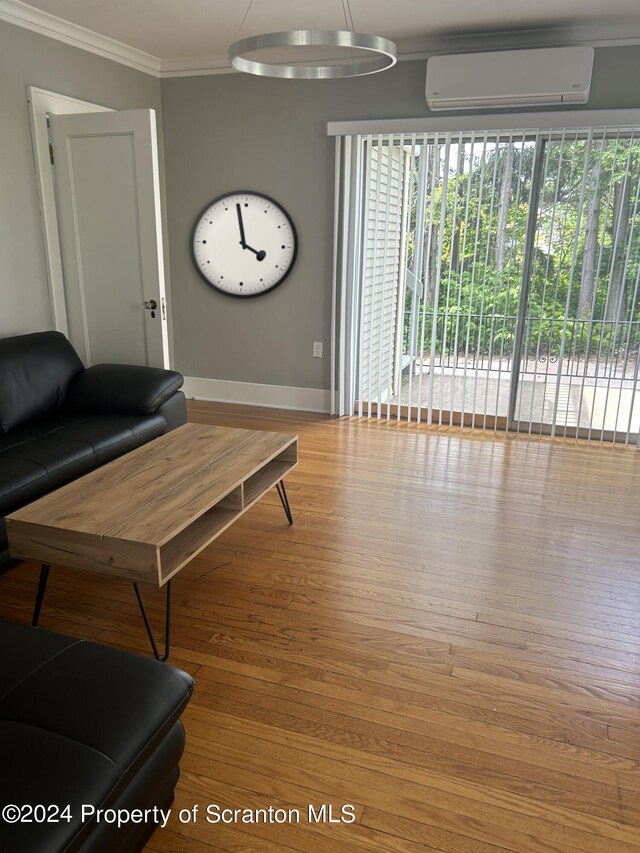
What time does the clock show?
3:58
